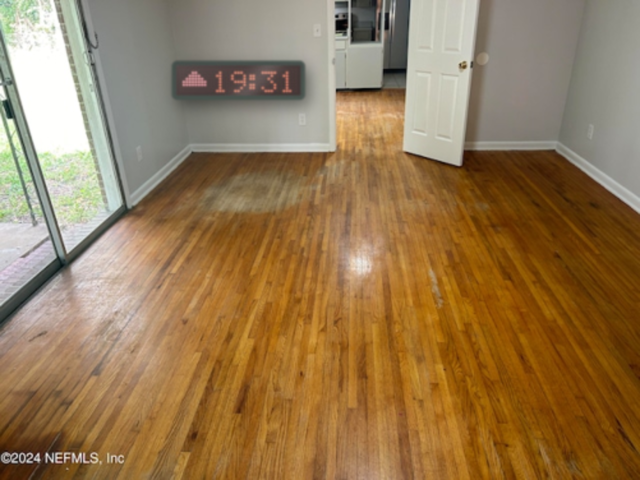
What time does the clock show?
19:31
